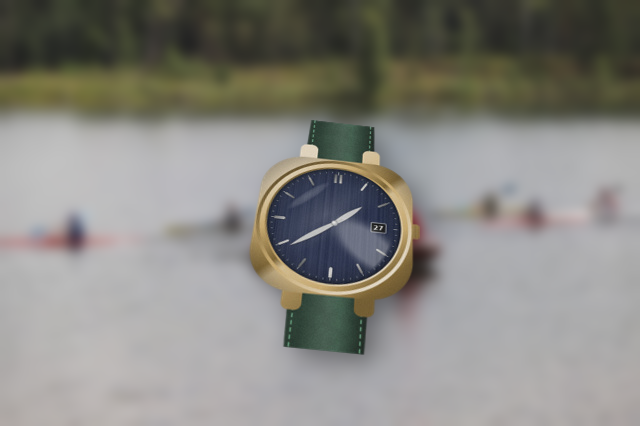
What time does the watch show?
1:39
